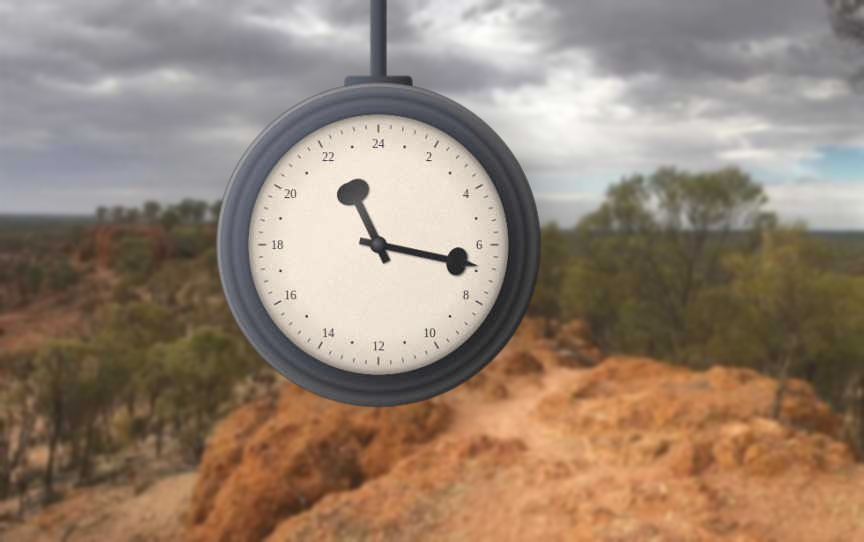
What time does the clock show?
22:17
